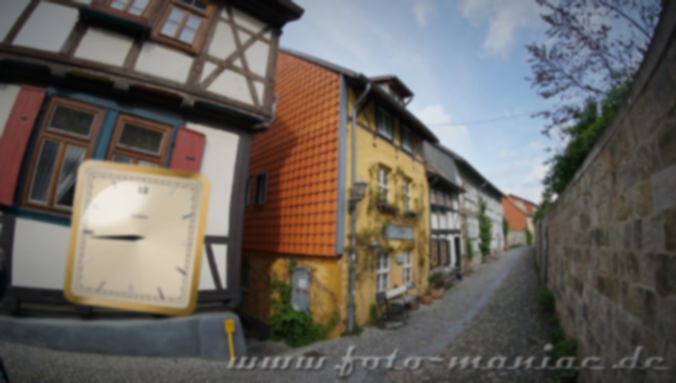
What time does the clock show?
8:44
